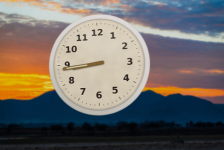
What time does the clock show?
8:44
